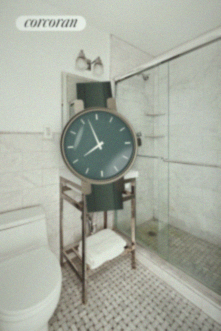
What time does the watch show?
7:57
